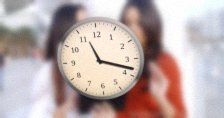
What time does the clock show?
11:18
